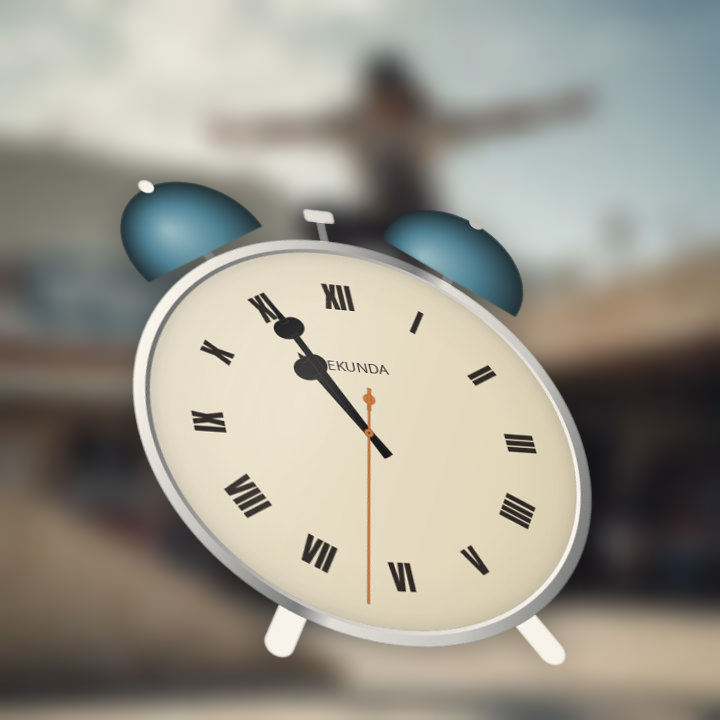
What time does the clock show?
10:55:32
